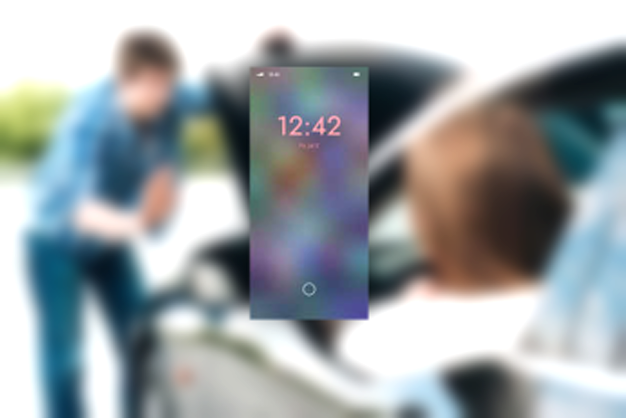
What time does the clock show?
12:42
